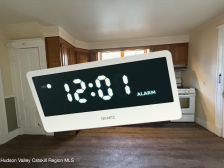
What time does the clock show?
12:01
